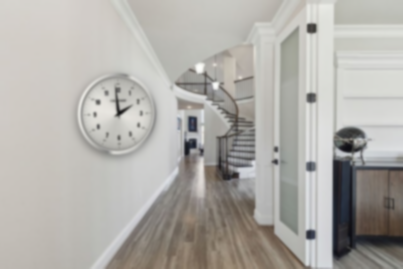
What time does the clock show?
1:59
